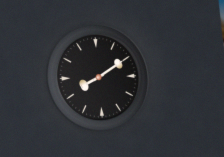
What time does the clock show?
8:10
